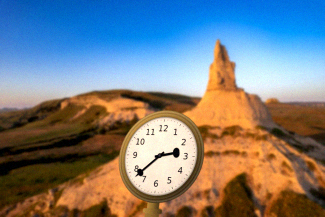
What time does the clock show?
2:38
